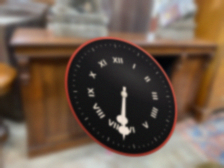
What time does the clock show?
6:32
